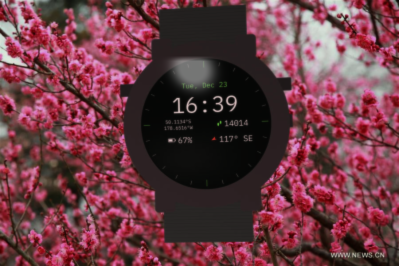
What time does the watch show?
16:39
